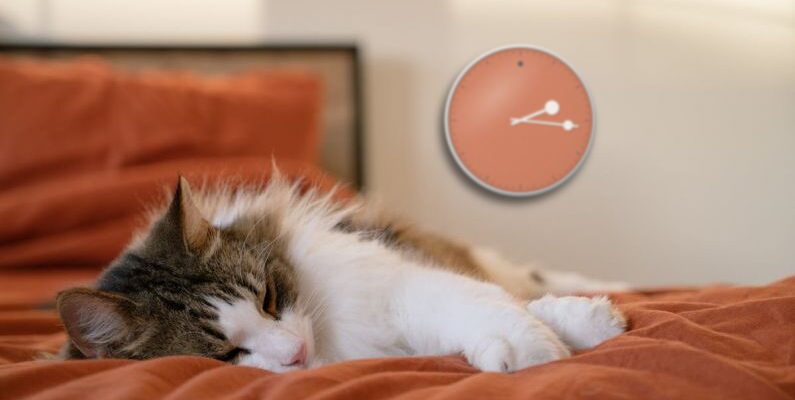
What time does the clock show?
2:16
